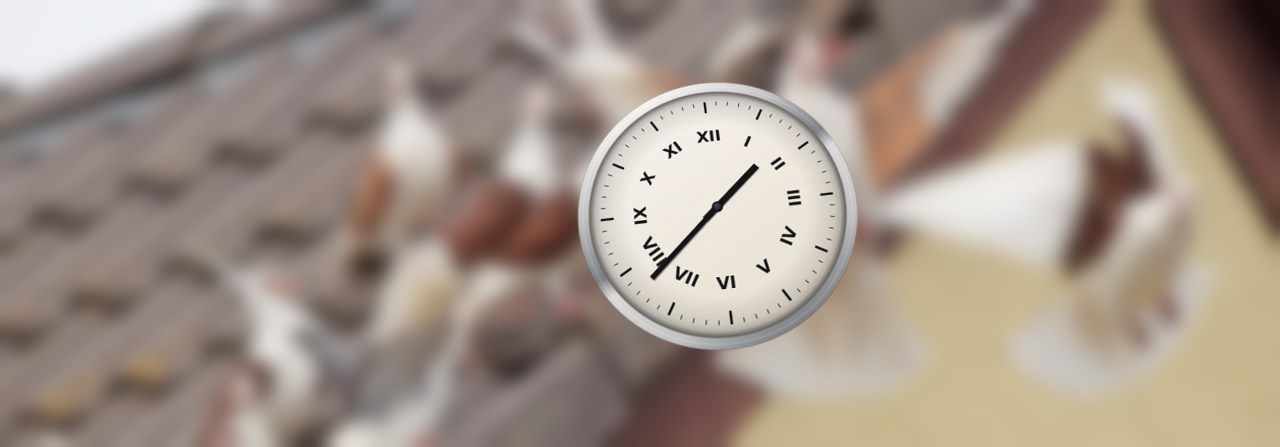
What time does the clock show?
1:38
